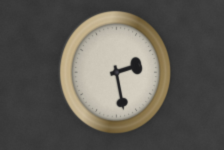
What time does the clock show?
2:28
